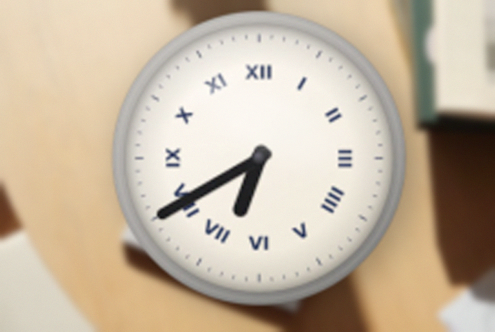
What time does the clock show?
6:40
